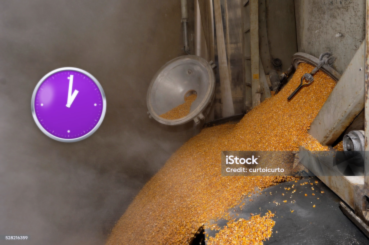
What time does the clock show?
1:01
